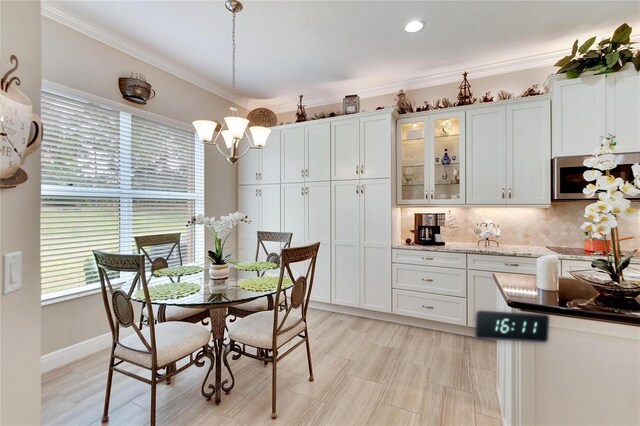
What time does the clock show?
16:11
